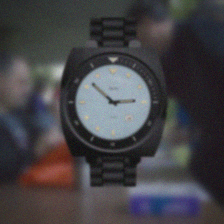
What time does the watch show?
2:52
